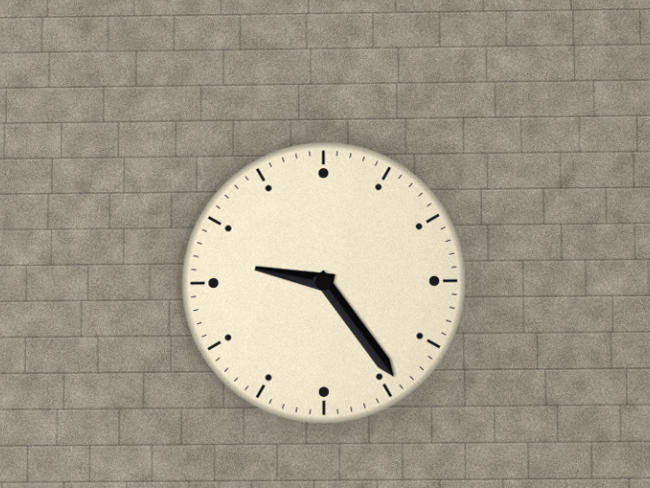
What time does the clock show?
9:24
